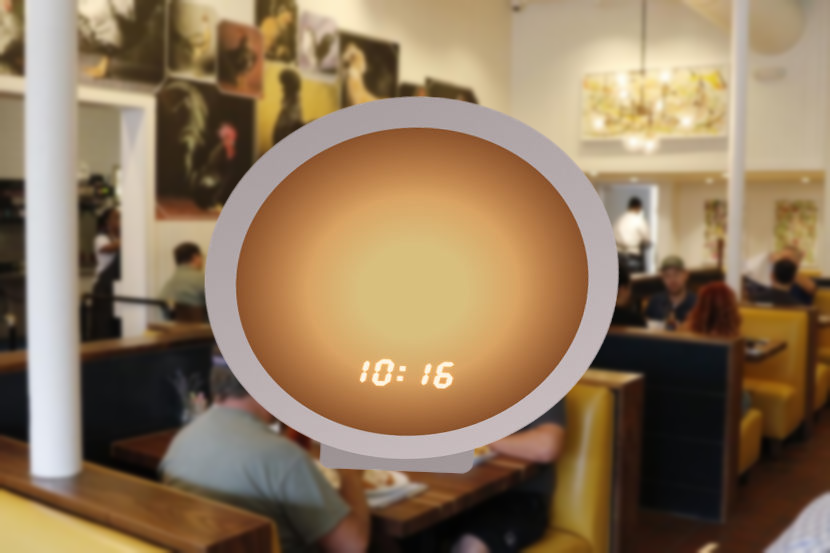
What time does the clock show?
10:16
